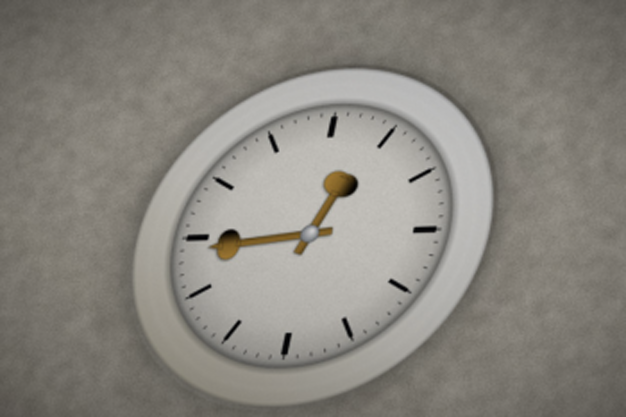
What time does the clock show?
12:44
